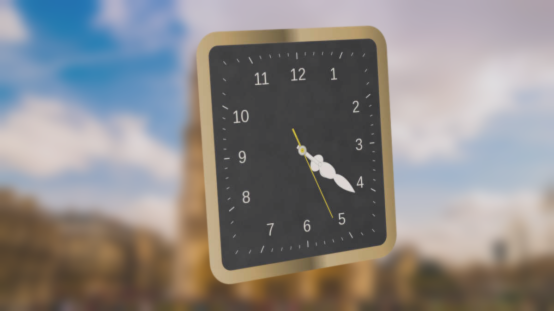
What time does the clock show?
4:21:26
